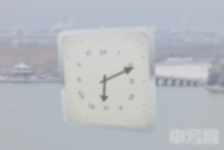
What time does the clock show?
6:11
